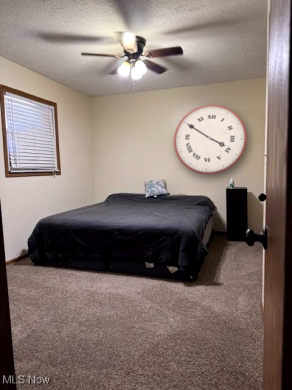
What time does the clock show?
3:50
